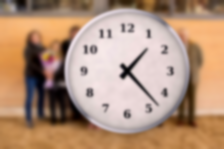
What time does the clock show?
1:23
